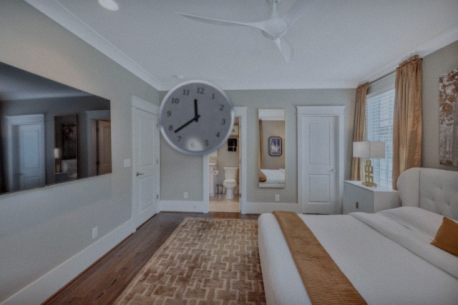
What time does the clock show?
11:38
